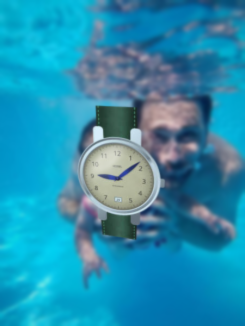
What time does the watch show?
9:08
